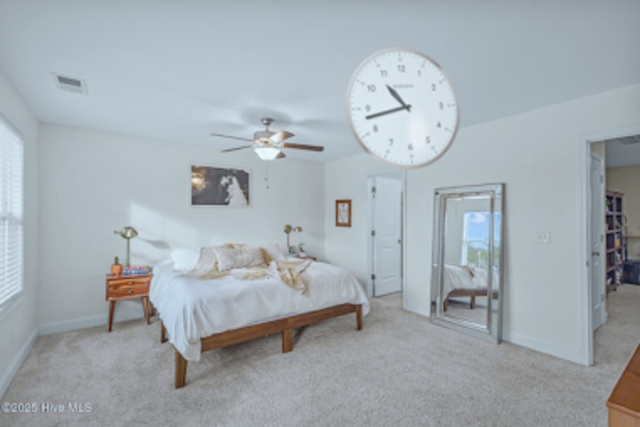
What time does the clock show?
10:43
